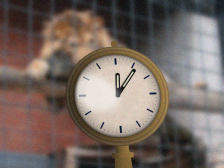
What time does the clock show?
12:06
